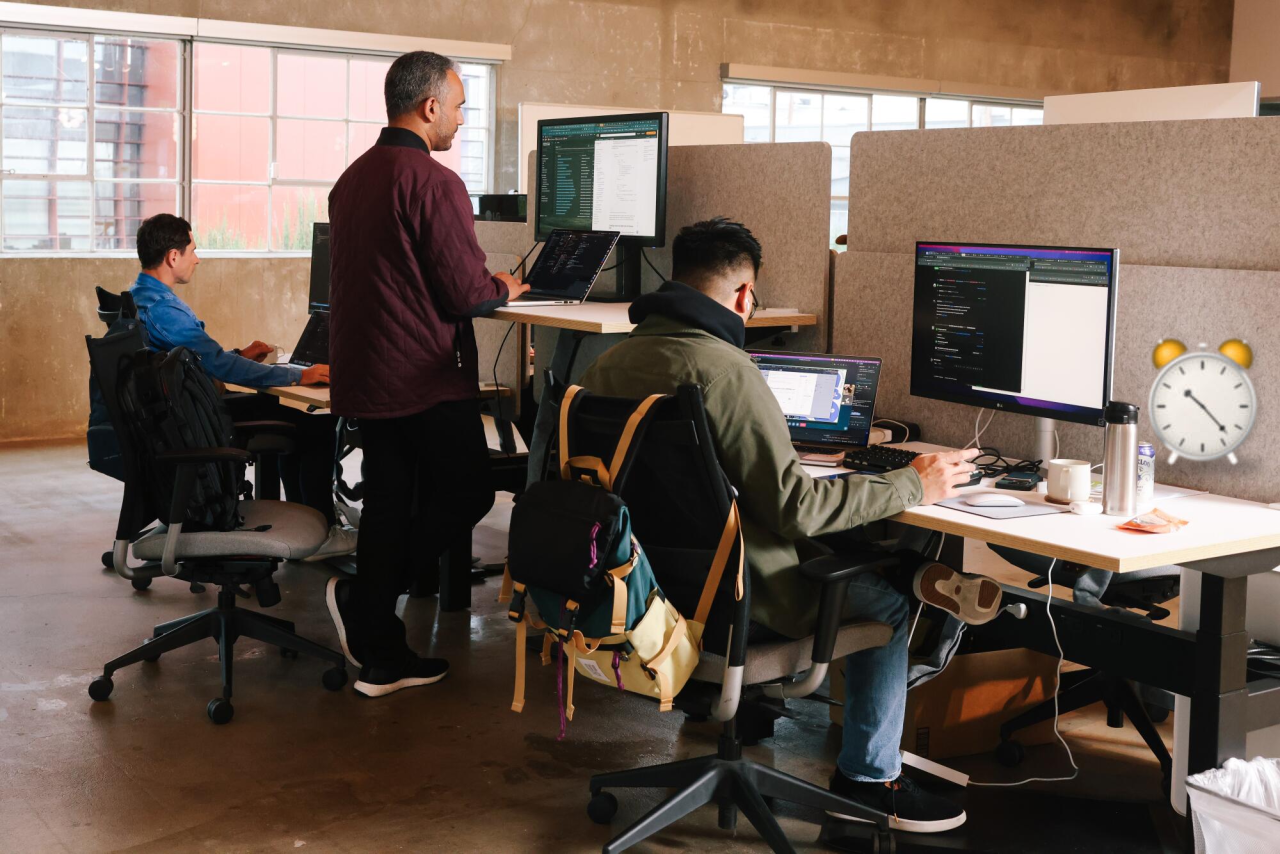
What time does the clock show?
10:23
